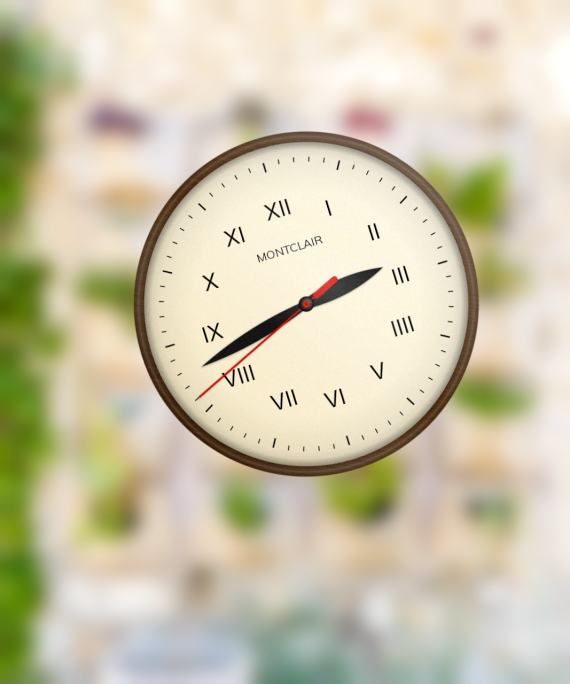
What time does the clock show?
2:42:41
